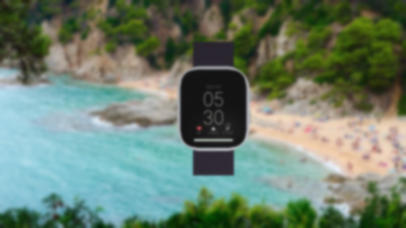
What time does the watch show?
5:30
